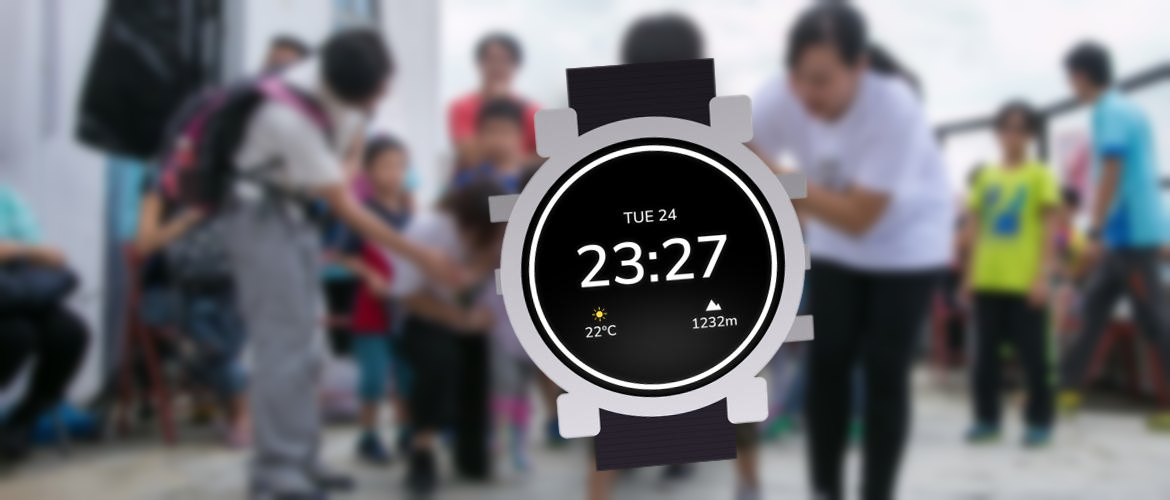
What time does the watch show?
23:27
